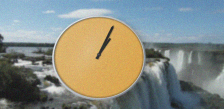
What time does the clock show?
1:04
